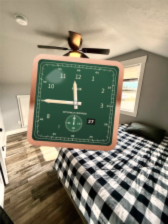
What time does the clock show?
11:45
